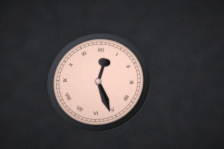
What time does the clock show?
12:26
